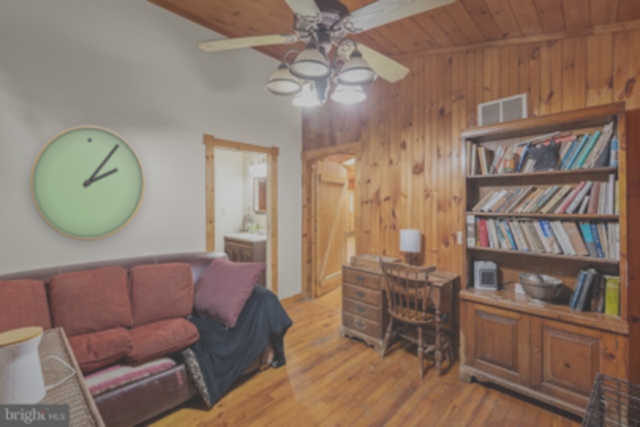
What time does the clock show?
2:06
